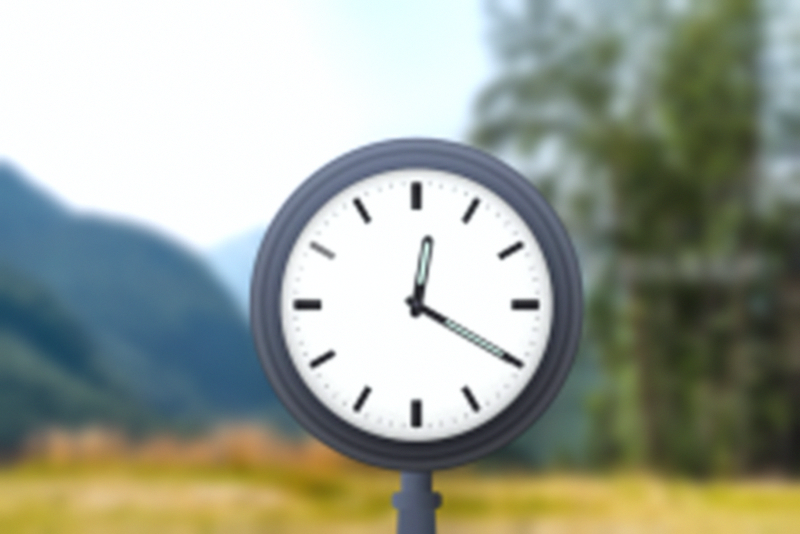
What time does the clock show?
12:20
